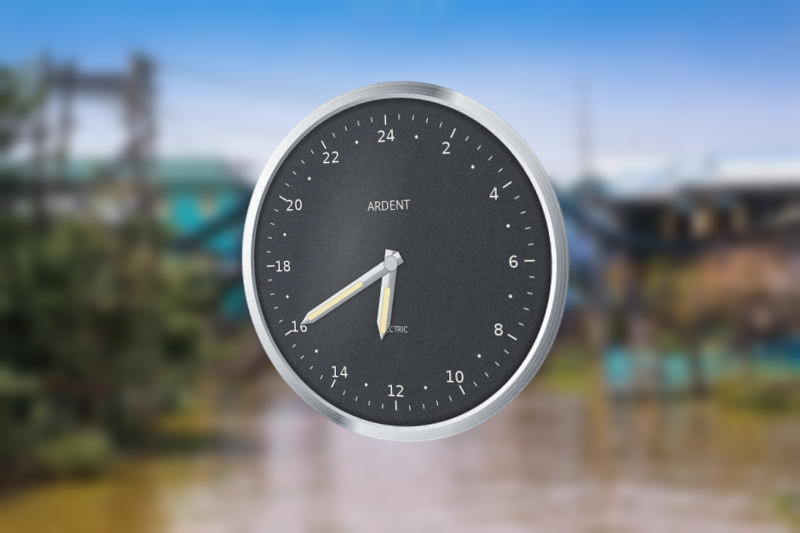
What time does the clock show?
12:40
